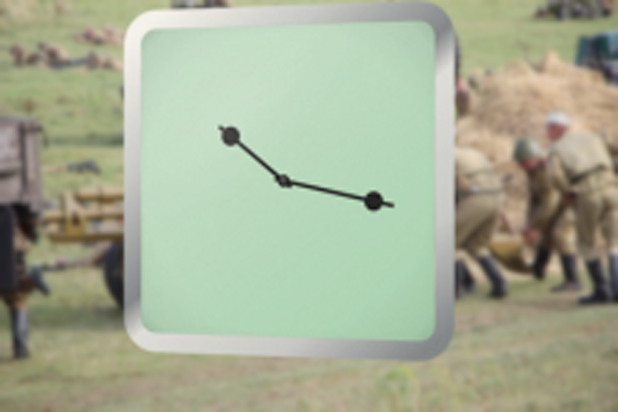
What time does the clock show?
10:17
